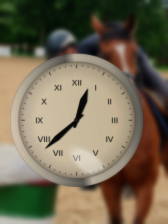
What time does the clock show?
12:38
